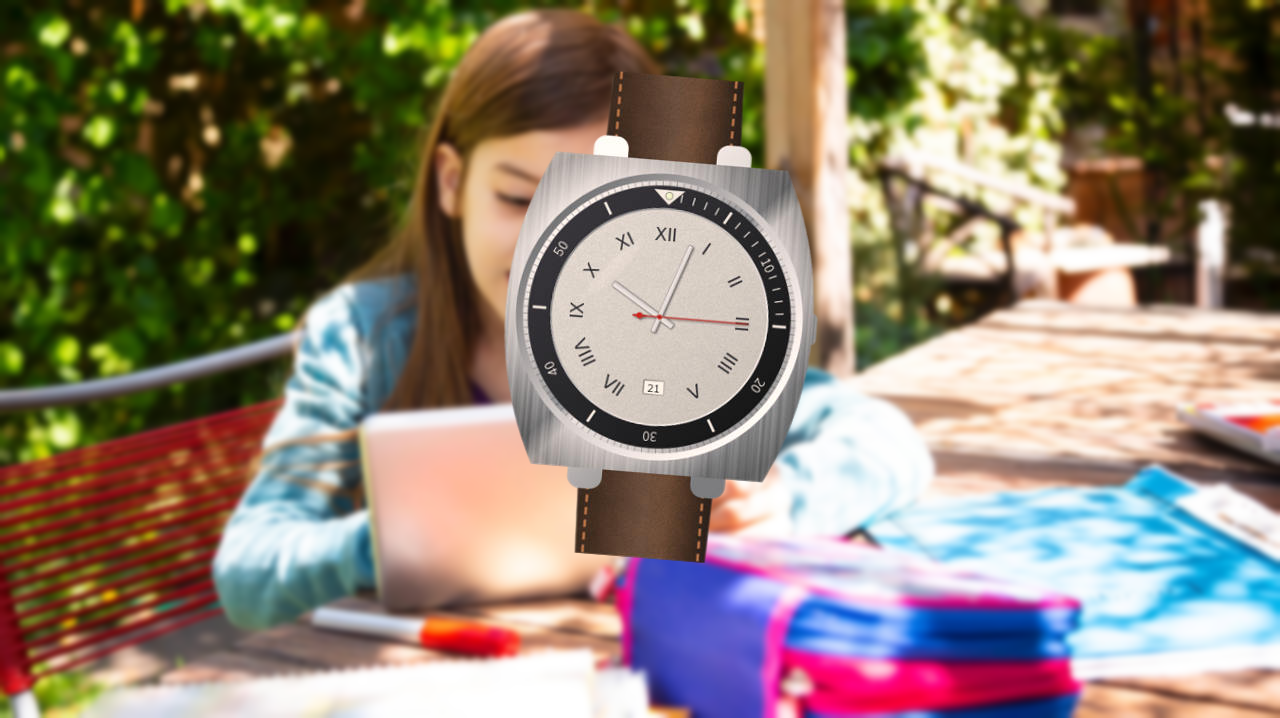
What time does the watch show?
10:03:15
